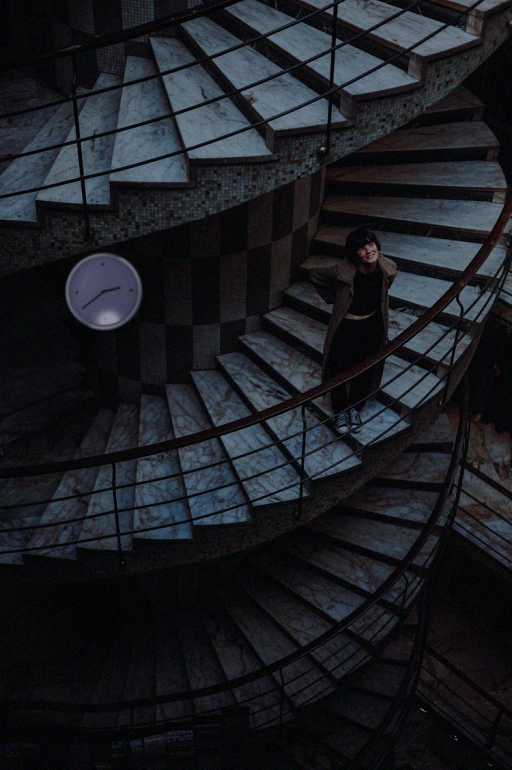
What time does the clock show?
2:39
